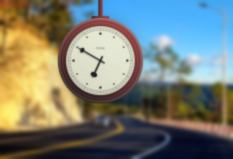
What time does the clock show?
6:50
